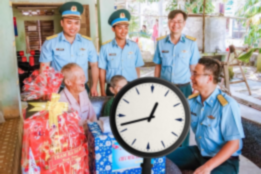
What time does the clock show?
12:42
